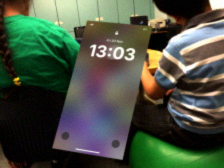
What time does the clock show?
13:03
